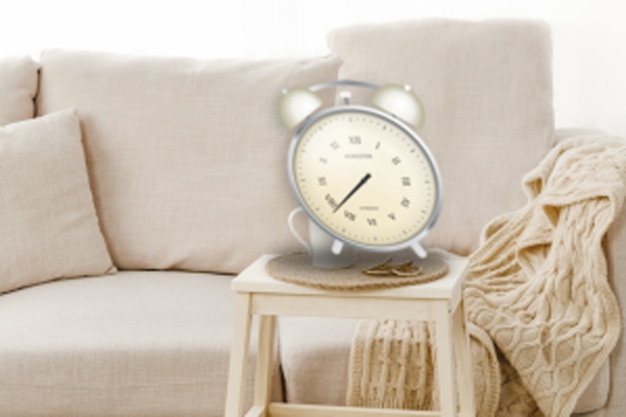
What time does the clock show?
7:38
